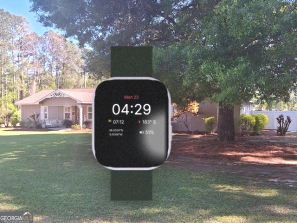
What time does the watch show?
4:29
